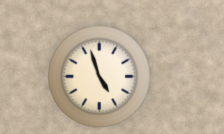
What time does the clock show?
4:57
